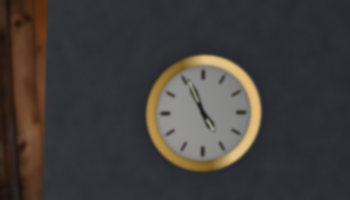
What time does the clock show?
4:56
